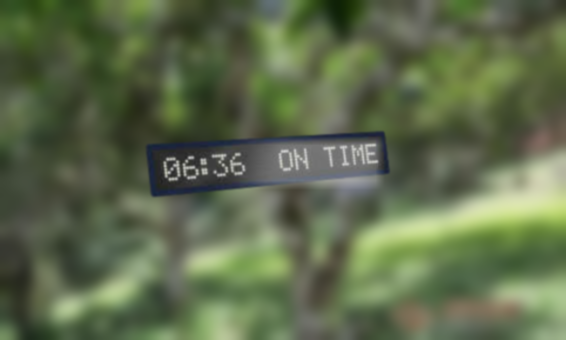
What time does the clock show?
6:36
